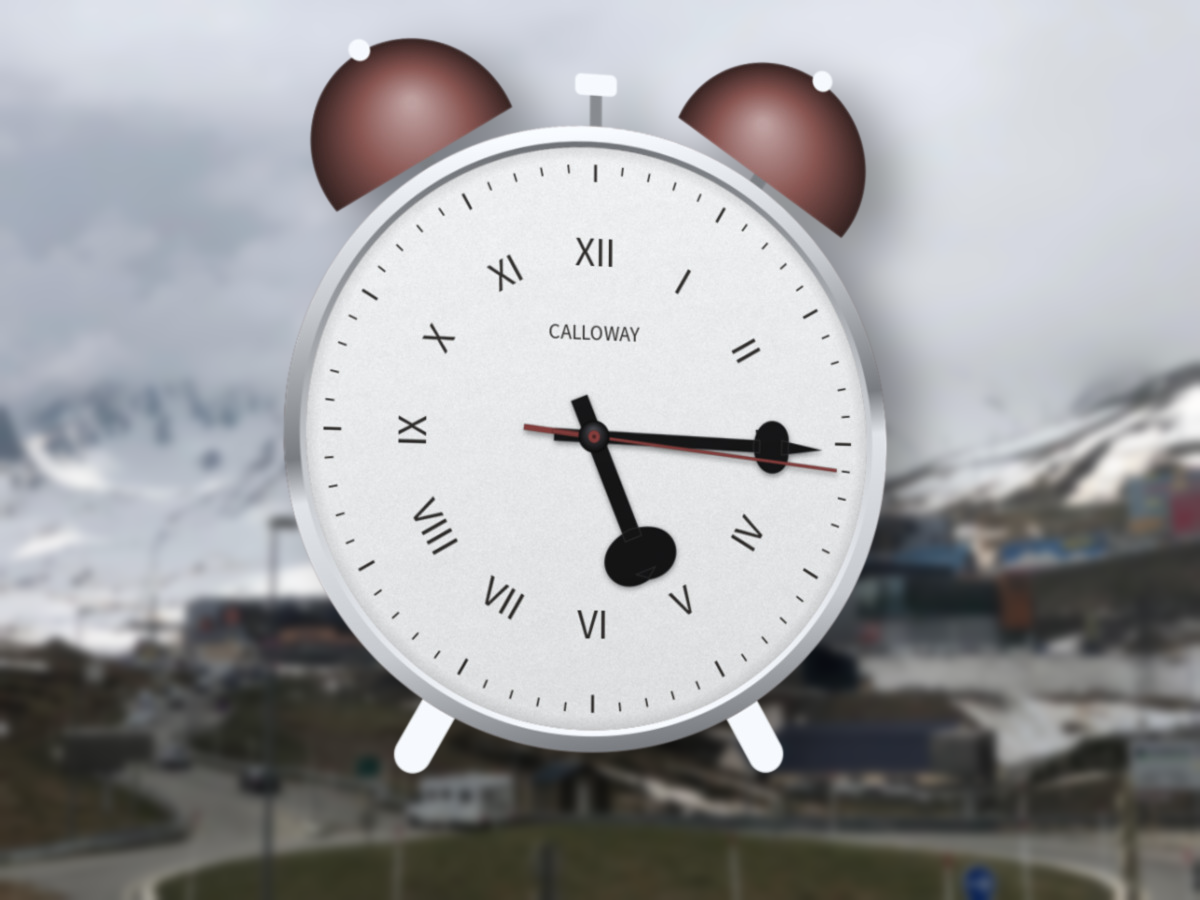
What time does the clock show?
5:15:16
